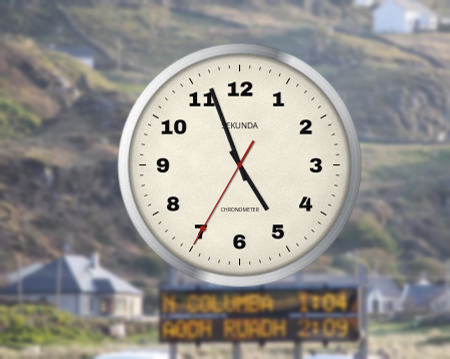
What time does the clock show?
4:56:35
